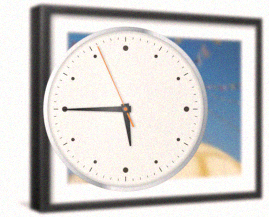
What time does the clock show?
5:44:56
